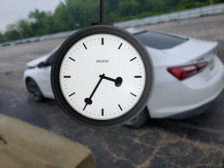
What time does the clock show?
3:35
